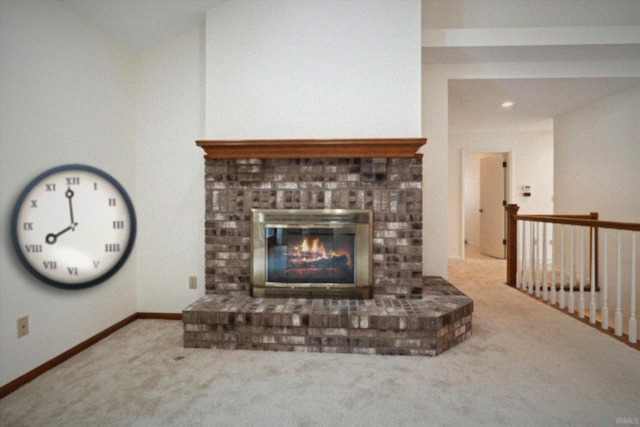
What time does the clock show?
7:59
